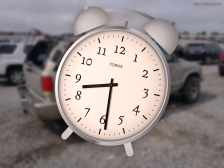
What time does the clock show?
8:29
